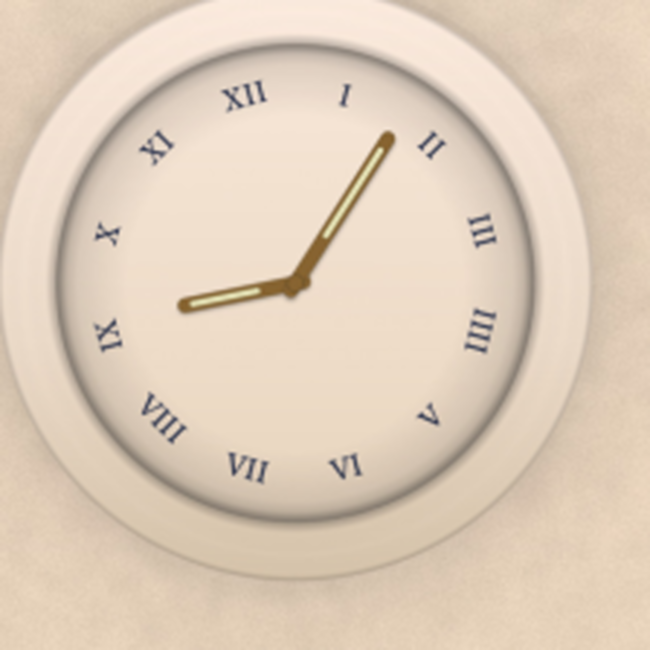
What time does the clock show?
9:08
